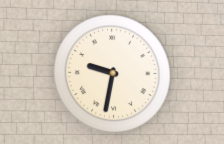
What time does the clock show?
9:32
